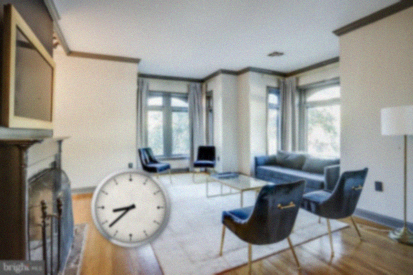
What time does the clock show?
8:38
